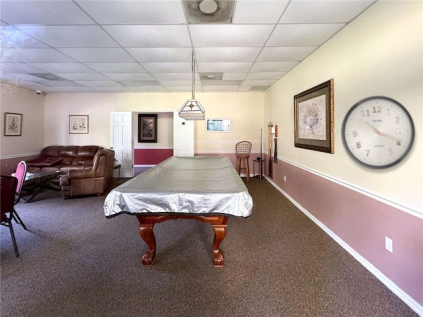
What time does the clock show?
10:19
